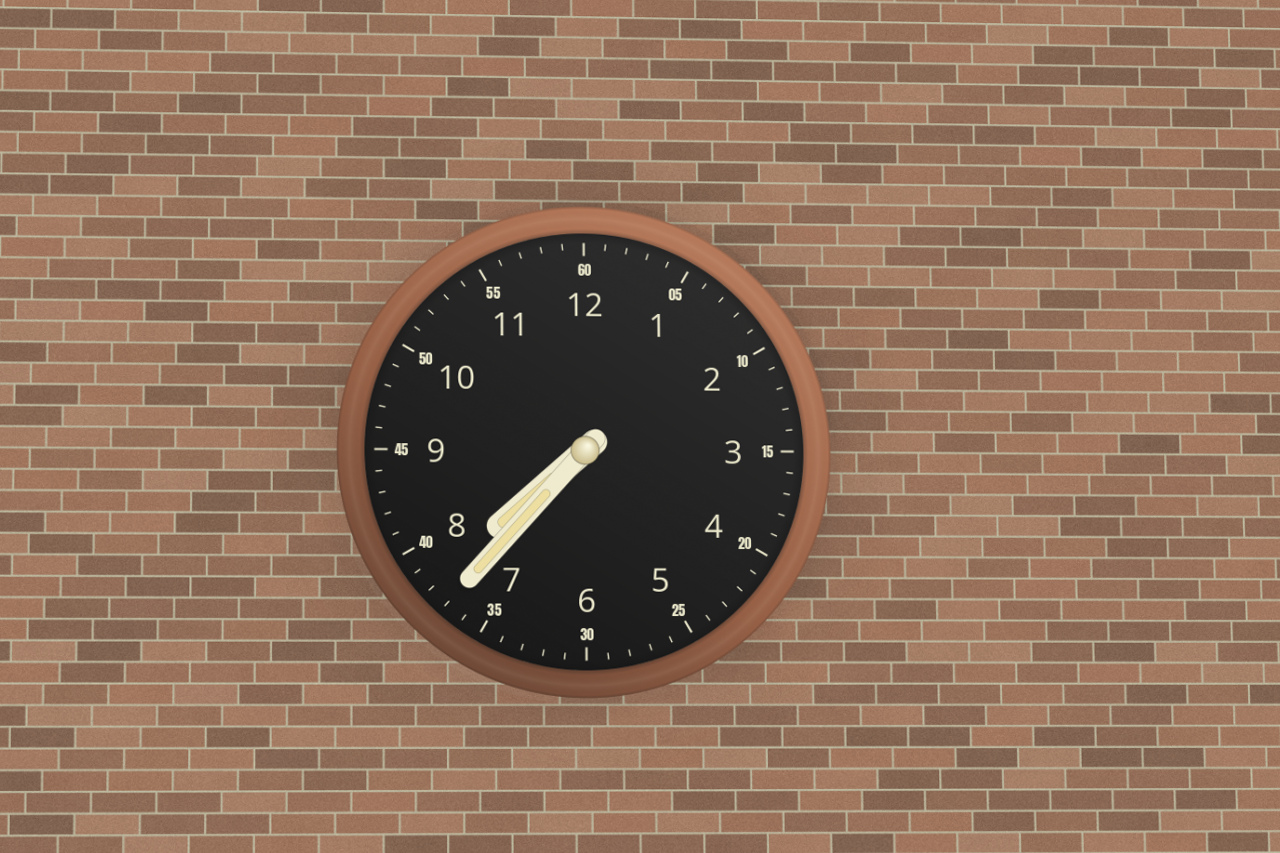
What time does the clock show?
7:37
